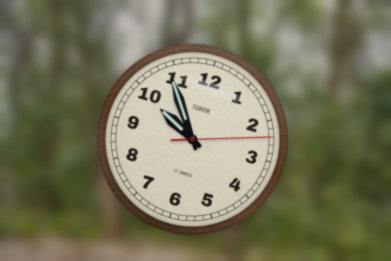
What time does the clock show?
9:54:12
